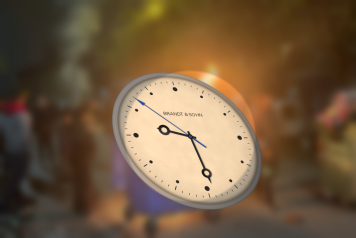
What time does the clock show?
9:28:52
